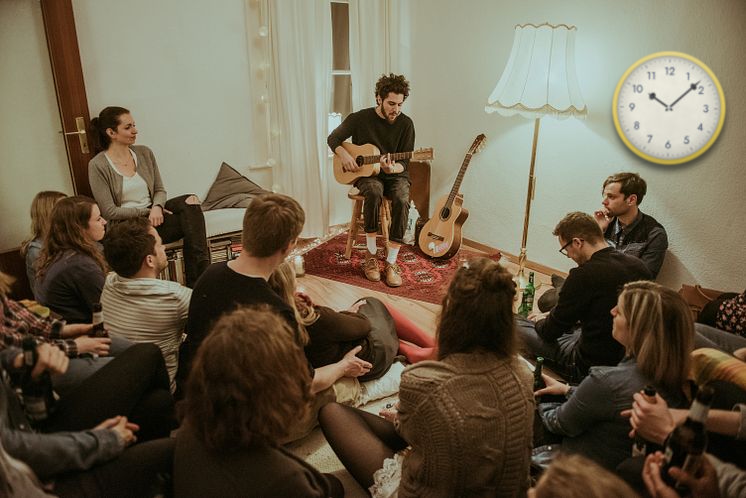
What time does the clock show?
10:08
